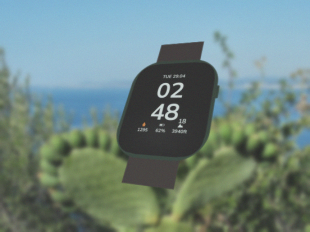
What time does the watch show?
2:48
